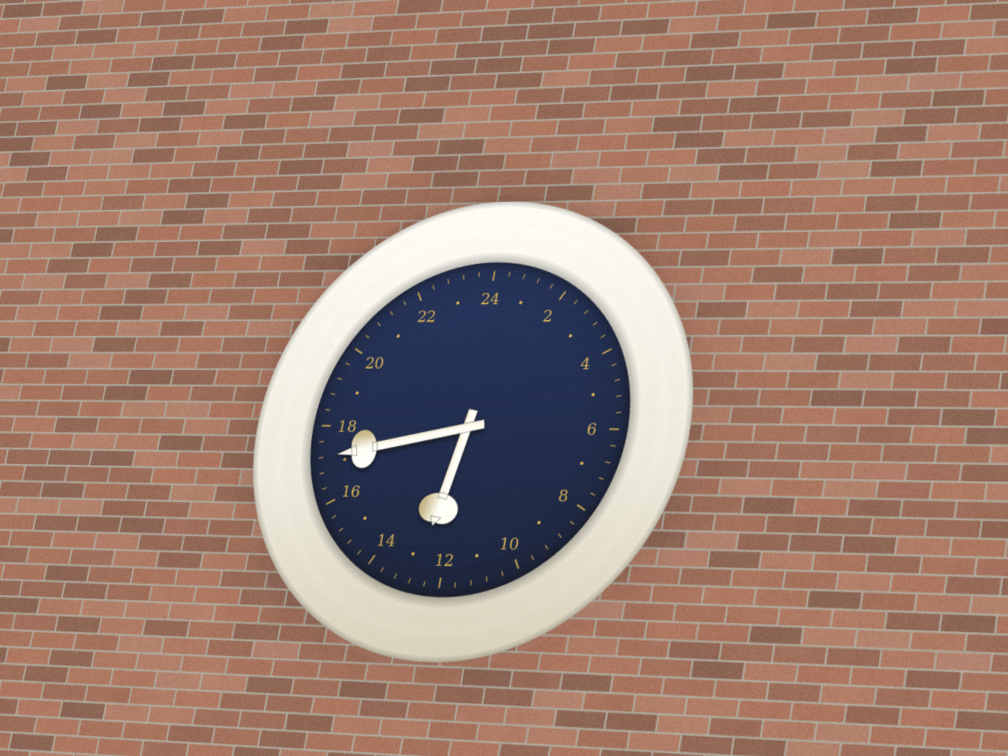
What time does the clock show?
12:43
